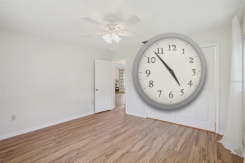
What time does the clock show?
4:53
